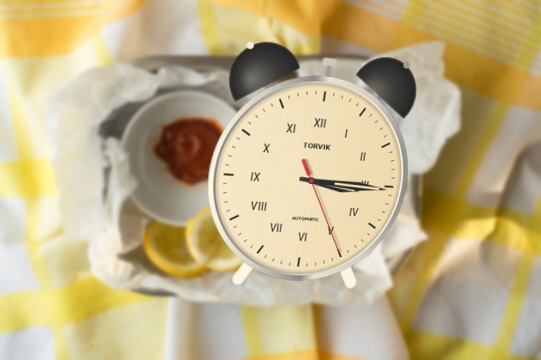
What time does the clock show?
3:15:25
